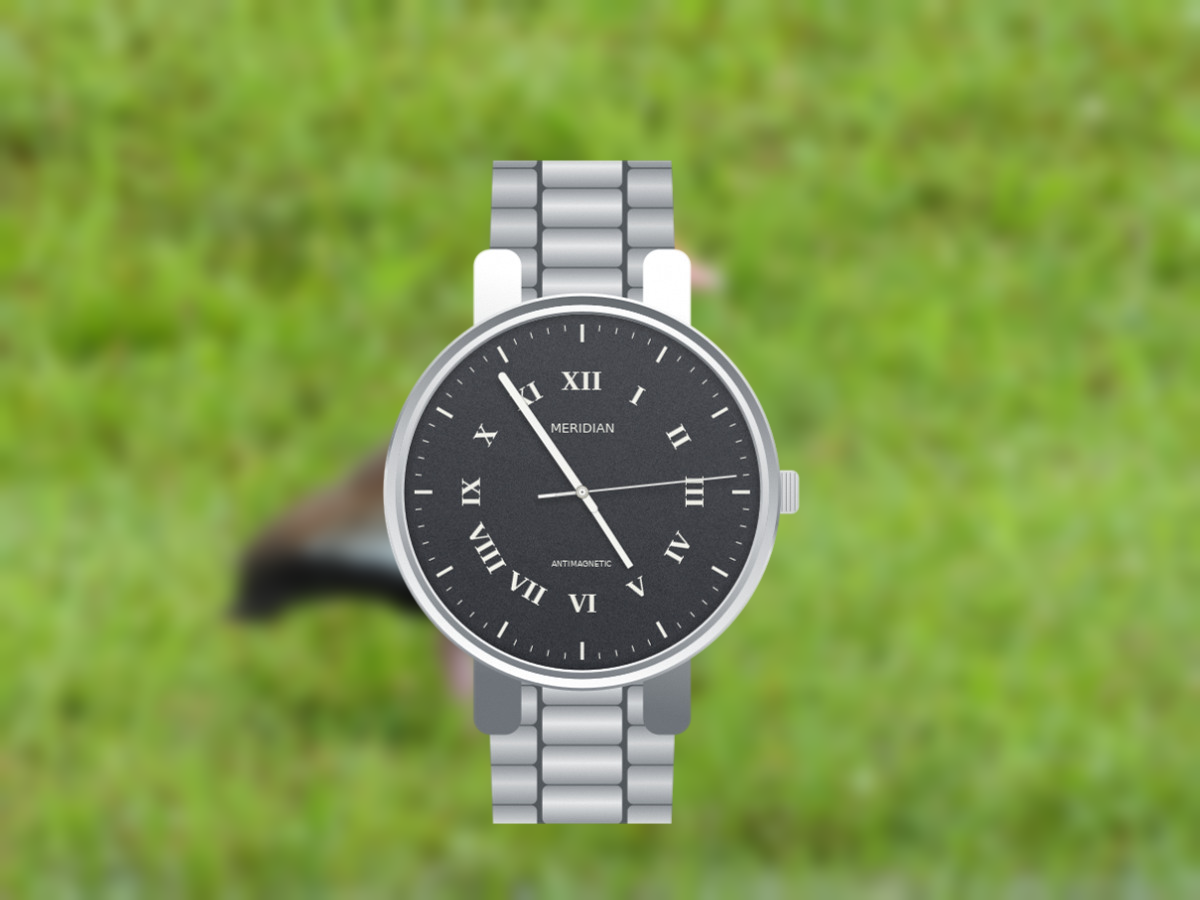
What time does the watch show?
4:54:14
